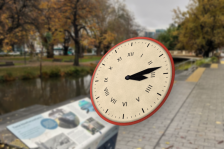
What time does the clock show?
3:13
